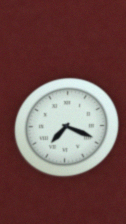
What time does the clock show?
7:19
